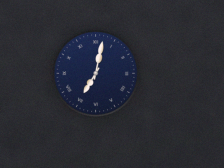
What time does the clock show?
7:02
